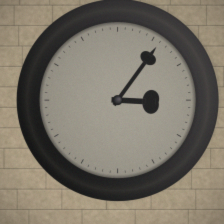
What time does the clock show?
3:06
